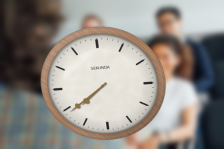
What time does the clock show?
7:39
